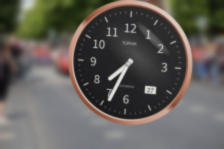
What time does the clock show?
7:34
